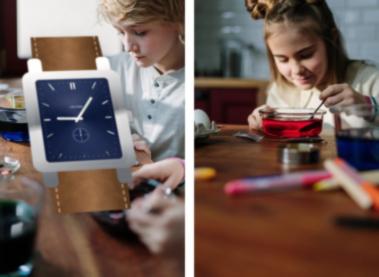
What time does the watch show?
9:06
